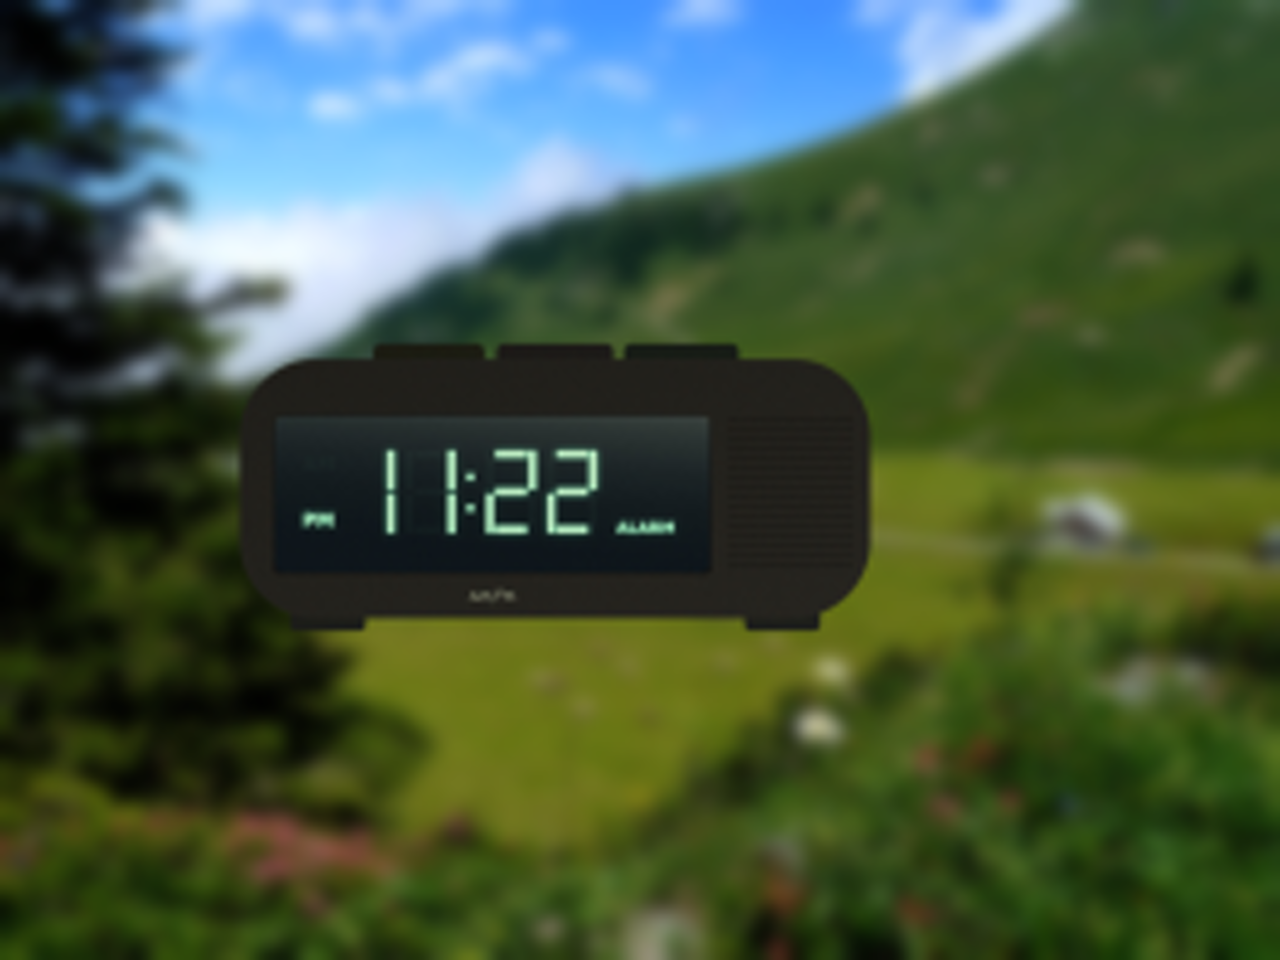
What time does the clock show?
11:22
